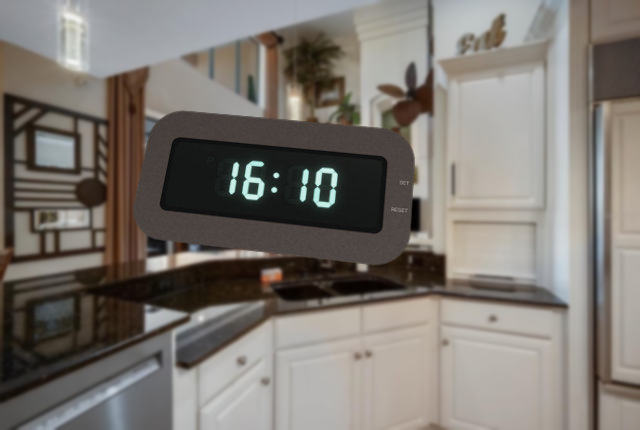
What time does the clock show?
16:10
